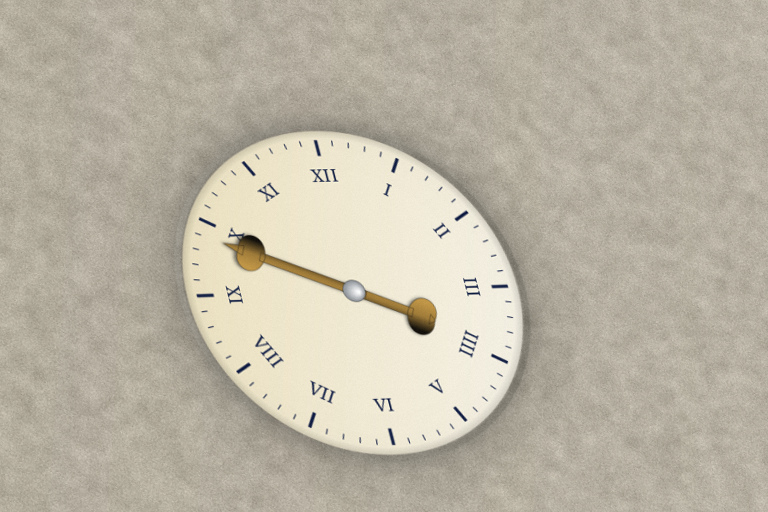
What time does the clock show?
3:49
